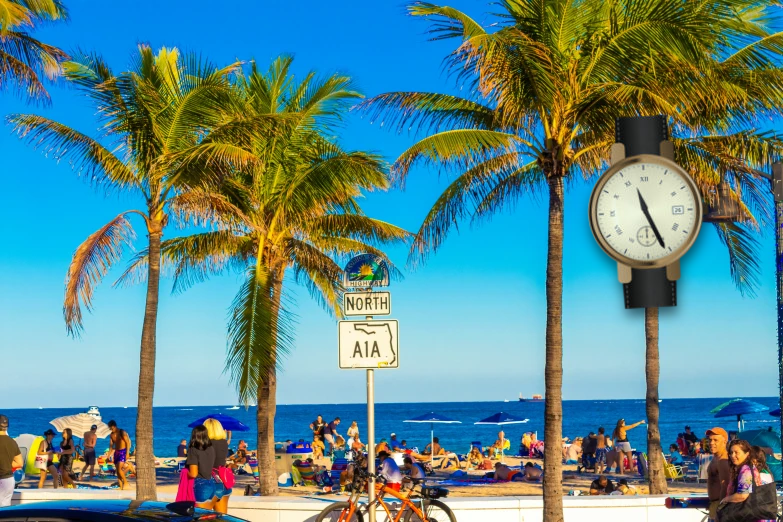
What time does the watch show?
11:26
